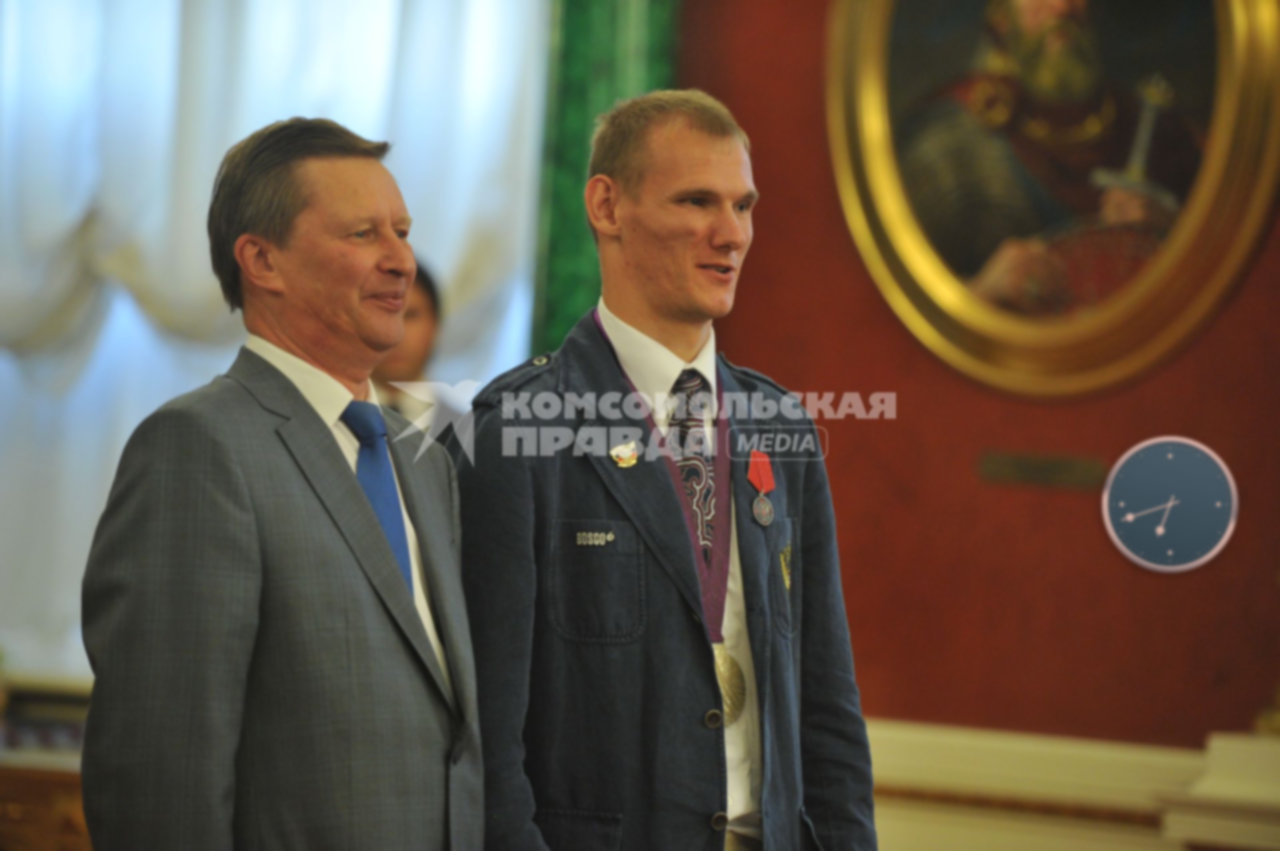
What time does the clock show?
6:42
